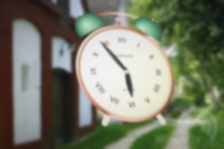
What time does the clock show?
5:54
